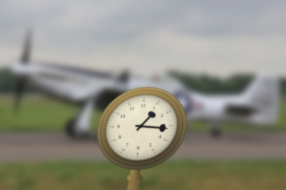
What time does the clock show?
1:16
